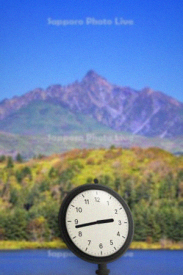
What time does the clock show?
2:43
